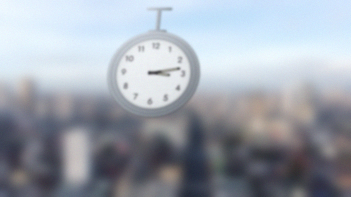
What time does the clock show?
3:13
